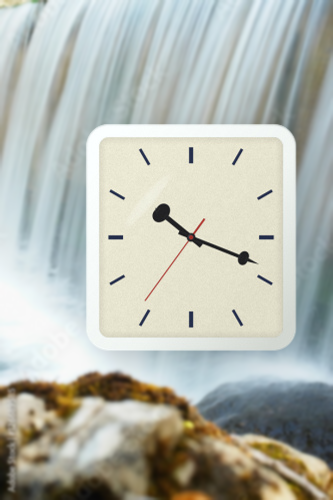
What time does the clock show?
10:18:36
